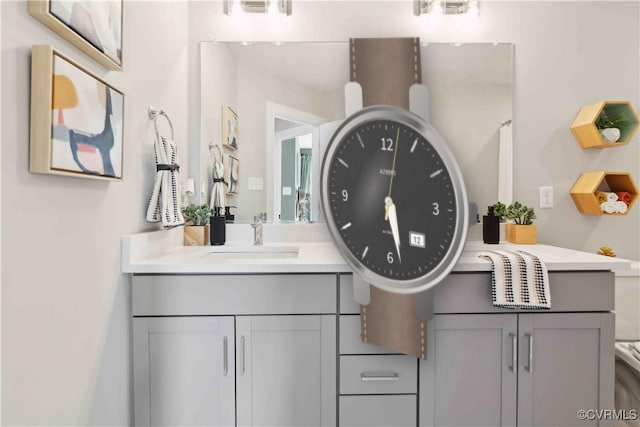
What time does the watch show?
5:28:02
